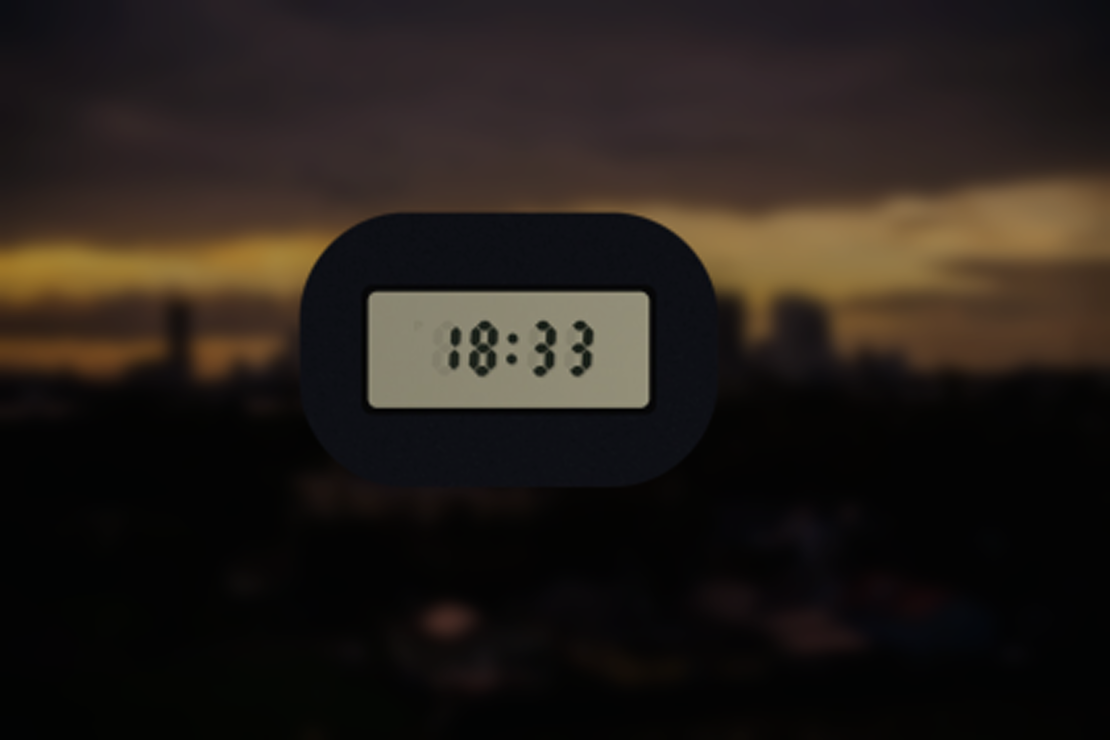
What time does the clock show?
18:33
